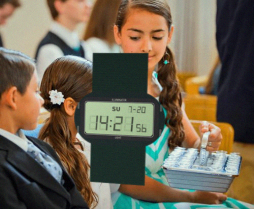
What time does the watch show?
14:21:56
